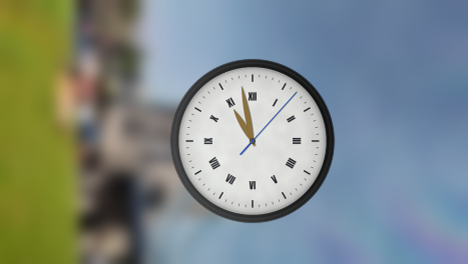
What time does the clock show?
10:58:07
